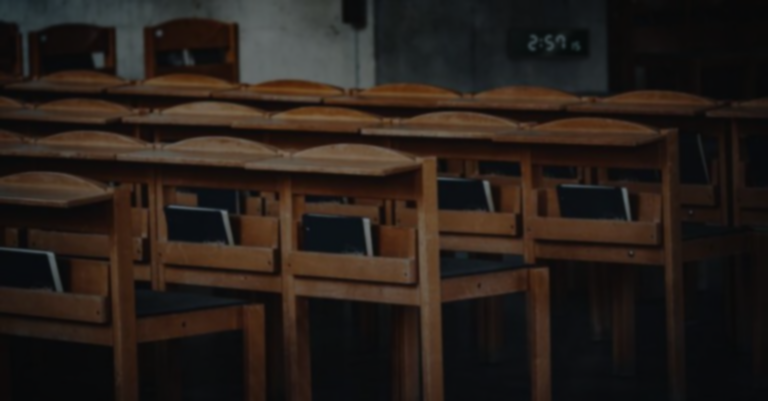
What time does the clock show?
2:57
